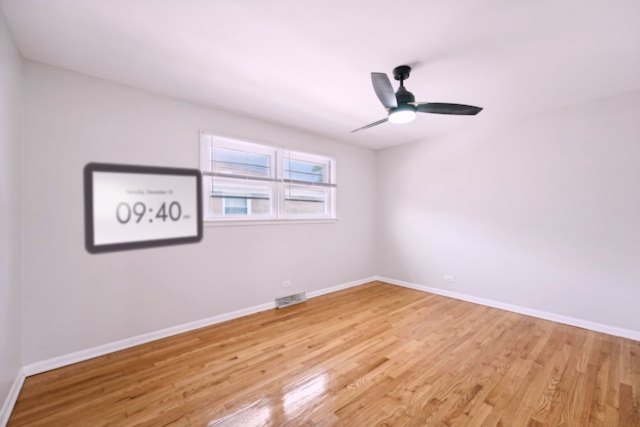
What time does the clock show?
9:40
